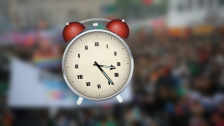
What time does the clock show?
3:24
